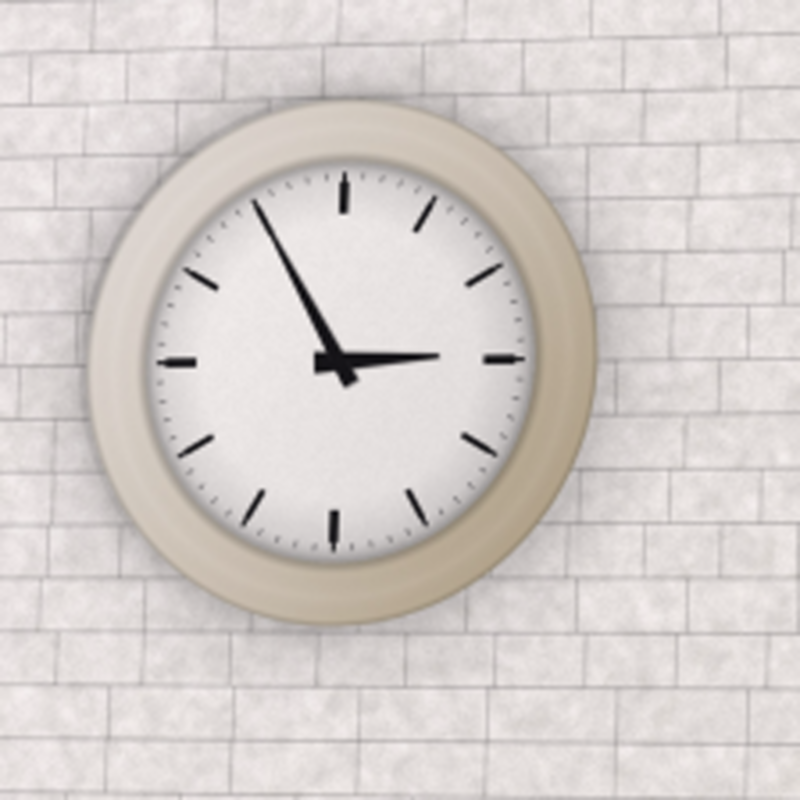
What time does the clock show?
2:55
